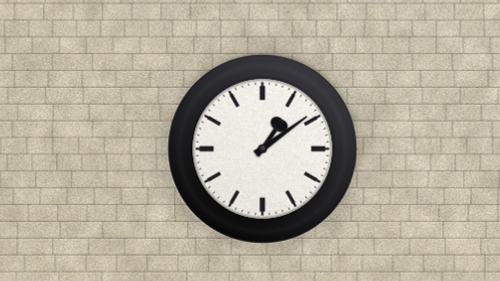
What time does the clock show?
1:09
